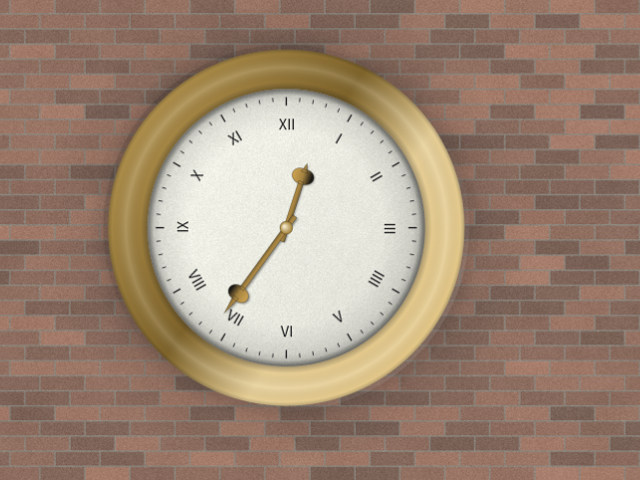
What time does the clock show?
12:36
